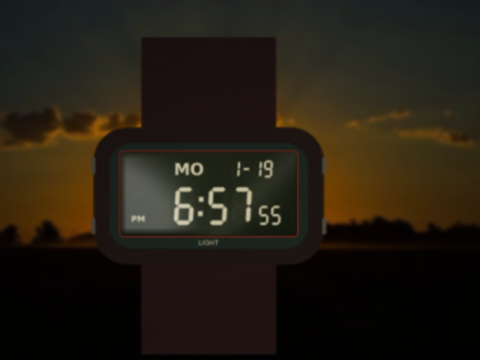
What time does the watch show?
6:57:55
